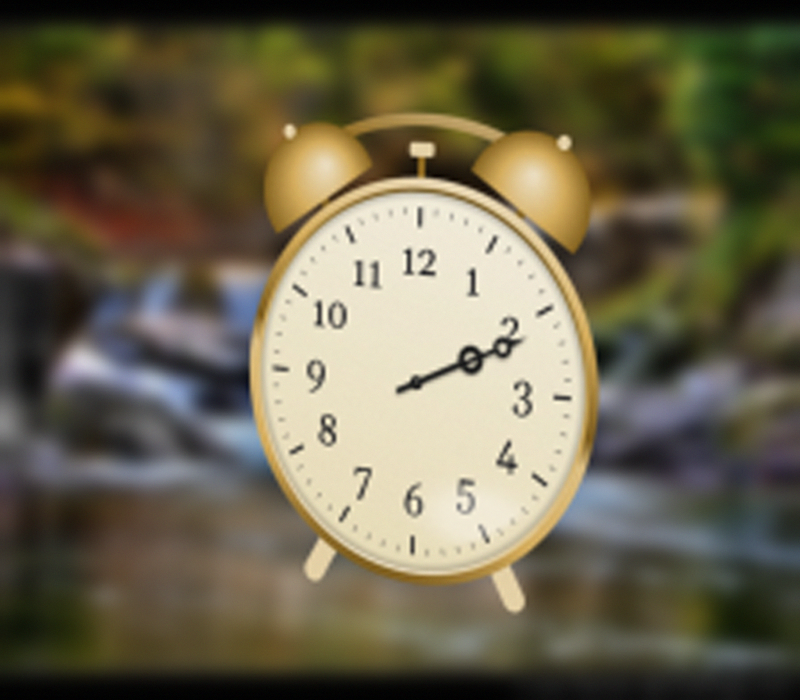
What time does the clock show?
2:11
